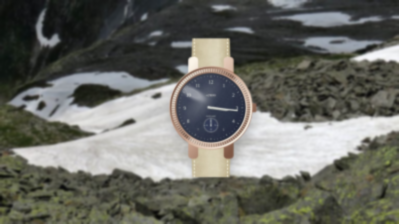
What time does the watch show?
3:16
